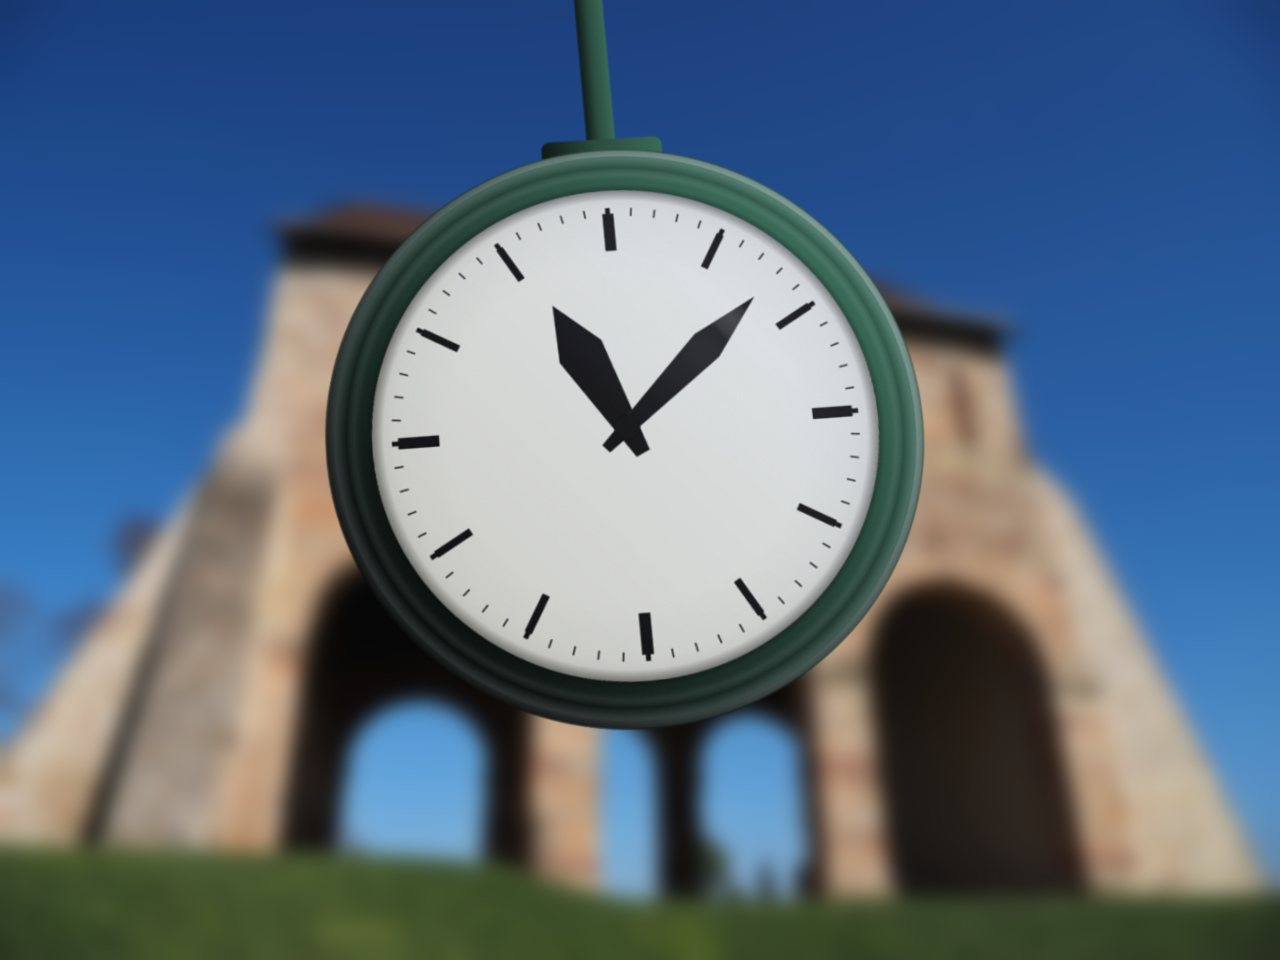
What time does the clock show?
11:08
